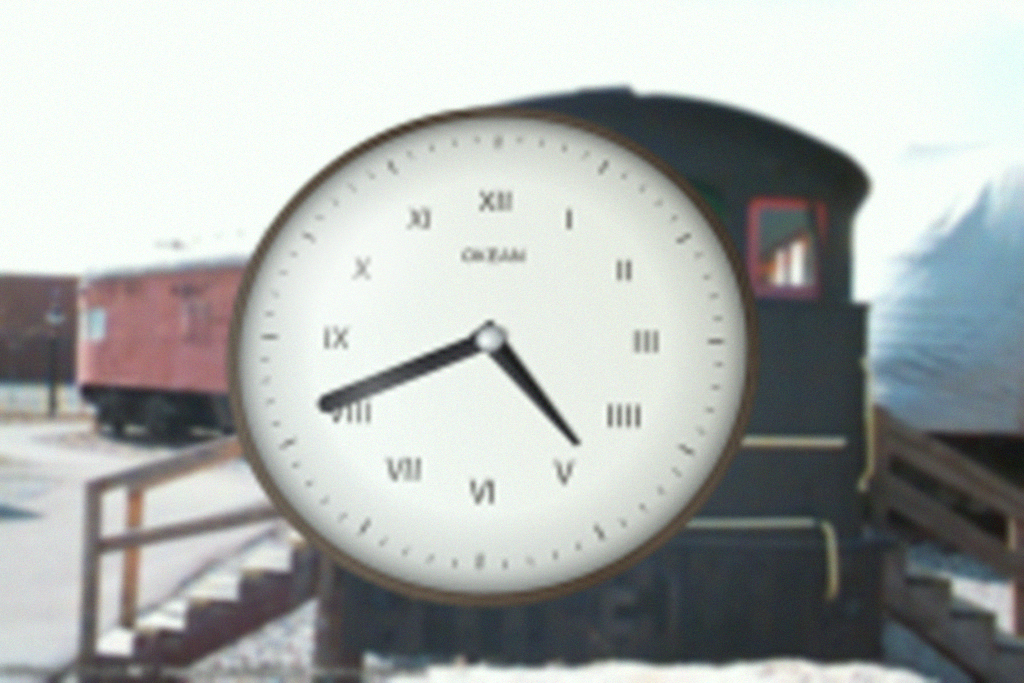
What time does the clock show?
4:41
